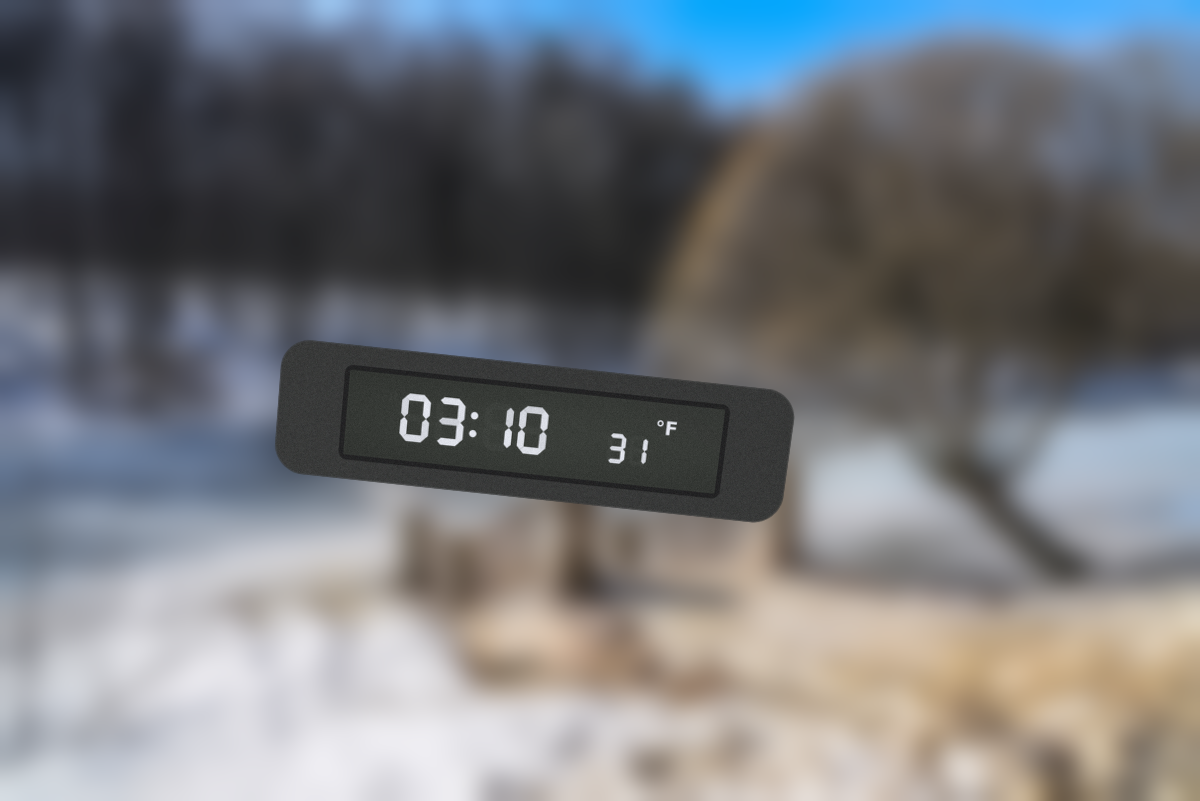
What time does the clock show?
3:10
